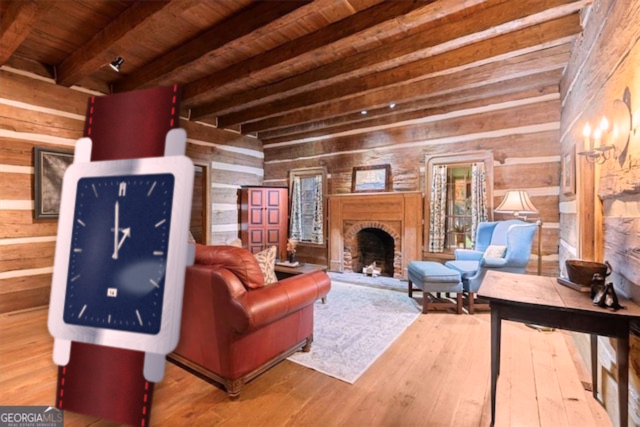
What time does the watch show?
12:59
